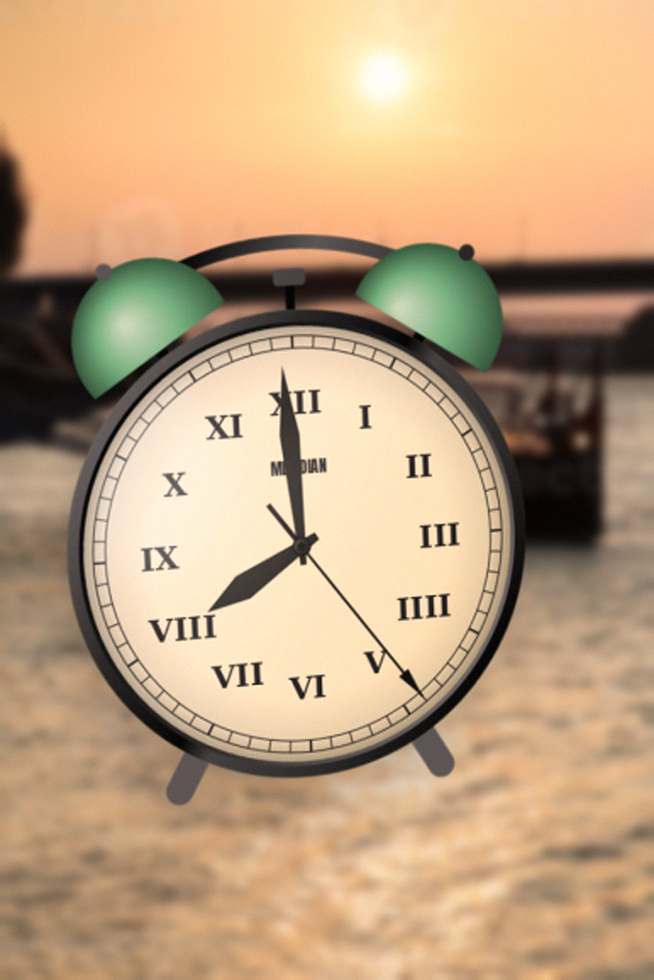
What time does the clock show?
7:59:24
